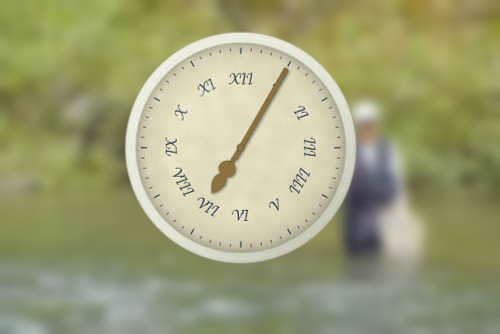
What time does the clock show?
7:05
